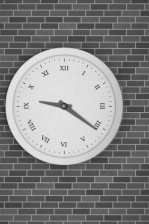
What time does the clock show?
9:21
